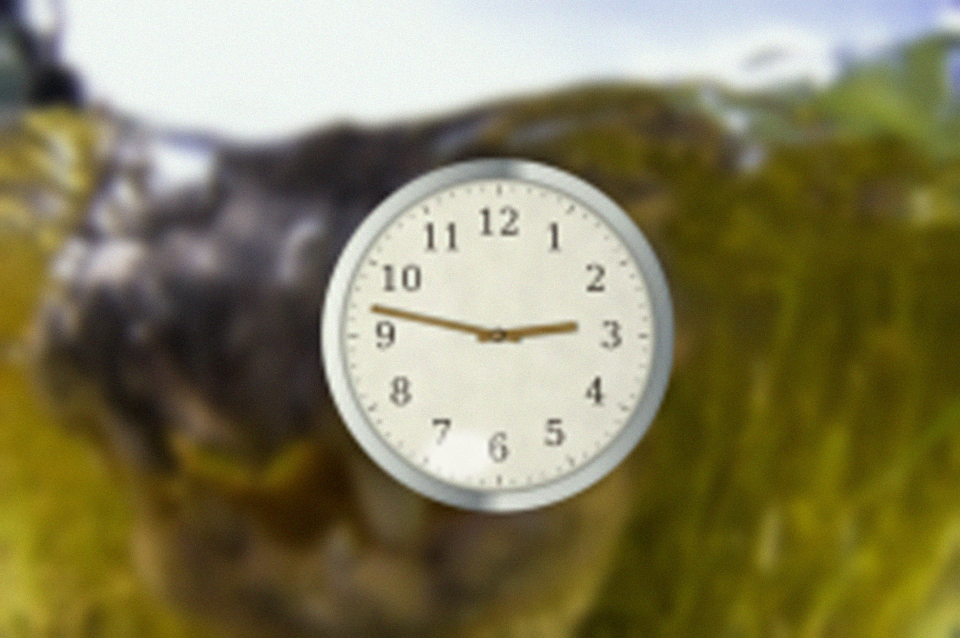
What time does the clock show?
2:47
